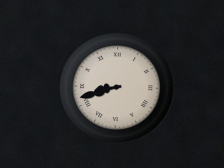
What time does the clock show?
8:42
